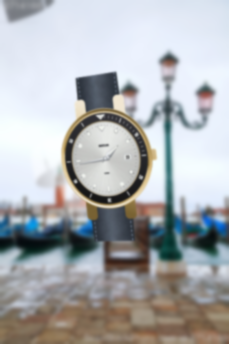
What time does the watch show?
1:44
